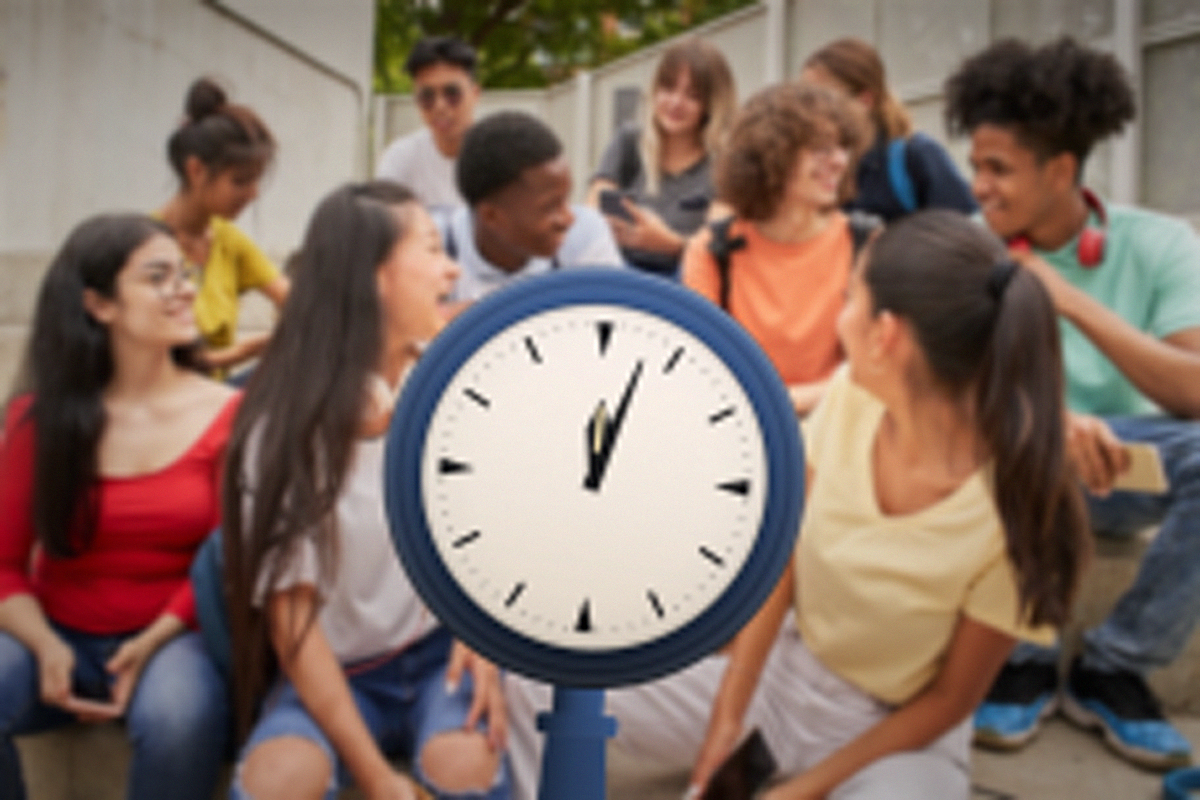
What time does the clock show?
12:03
